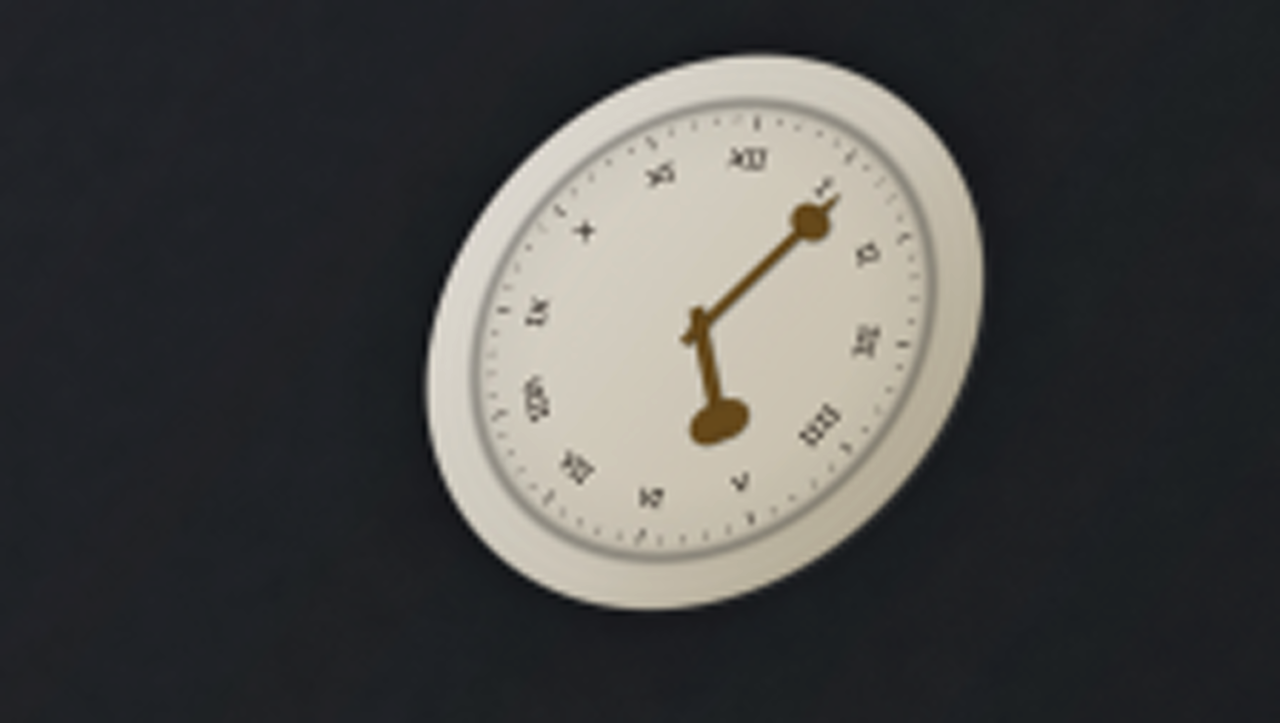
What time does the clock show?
5:06
